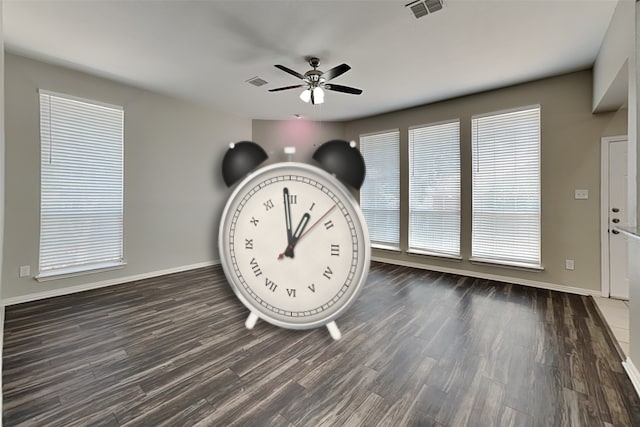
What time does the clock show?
12:59:08
